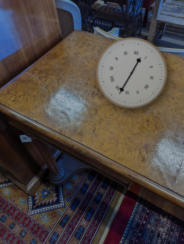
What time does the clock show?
12:33
